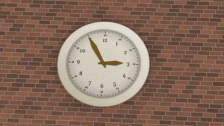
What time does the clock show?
2:55
